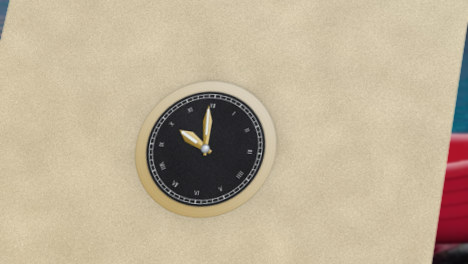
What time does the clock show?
9:59
